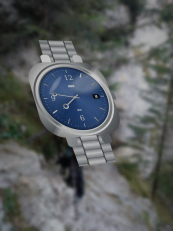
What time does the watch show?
7:47
